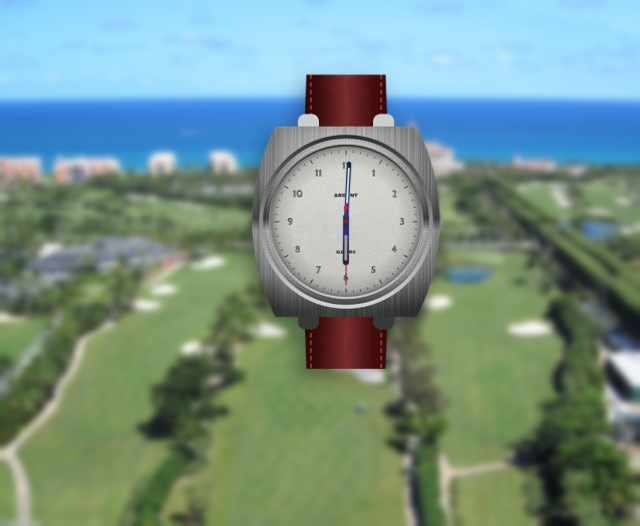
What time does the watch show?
6:00:30
